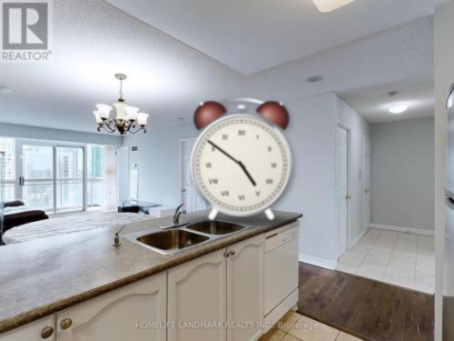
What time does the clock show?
4:51
